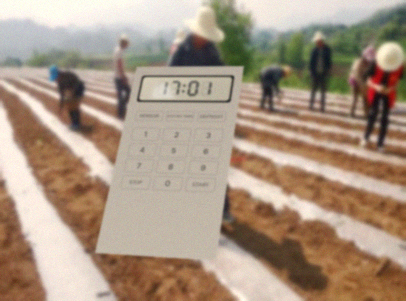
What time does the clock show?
17:01
